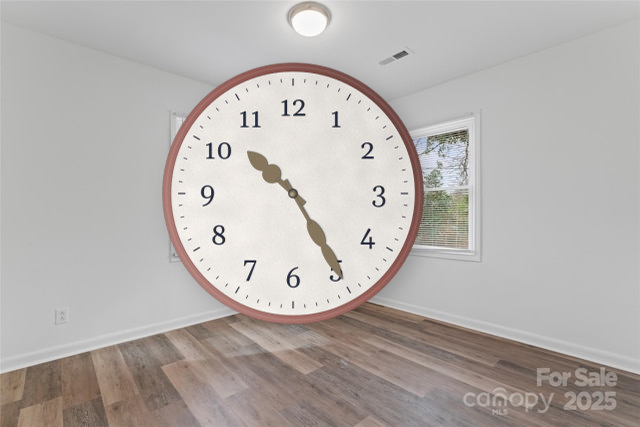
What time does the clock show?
10:25
